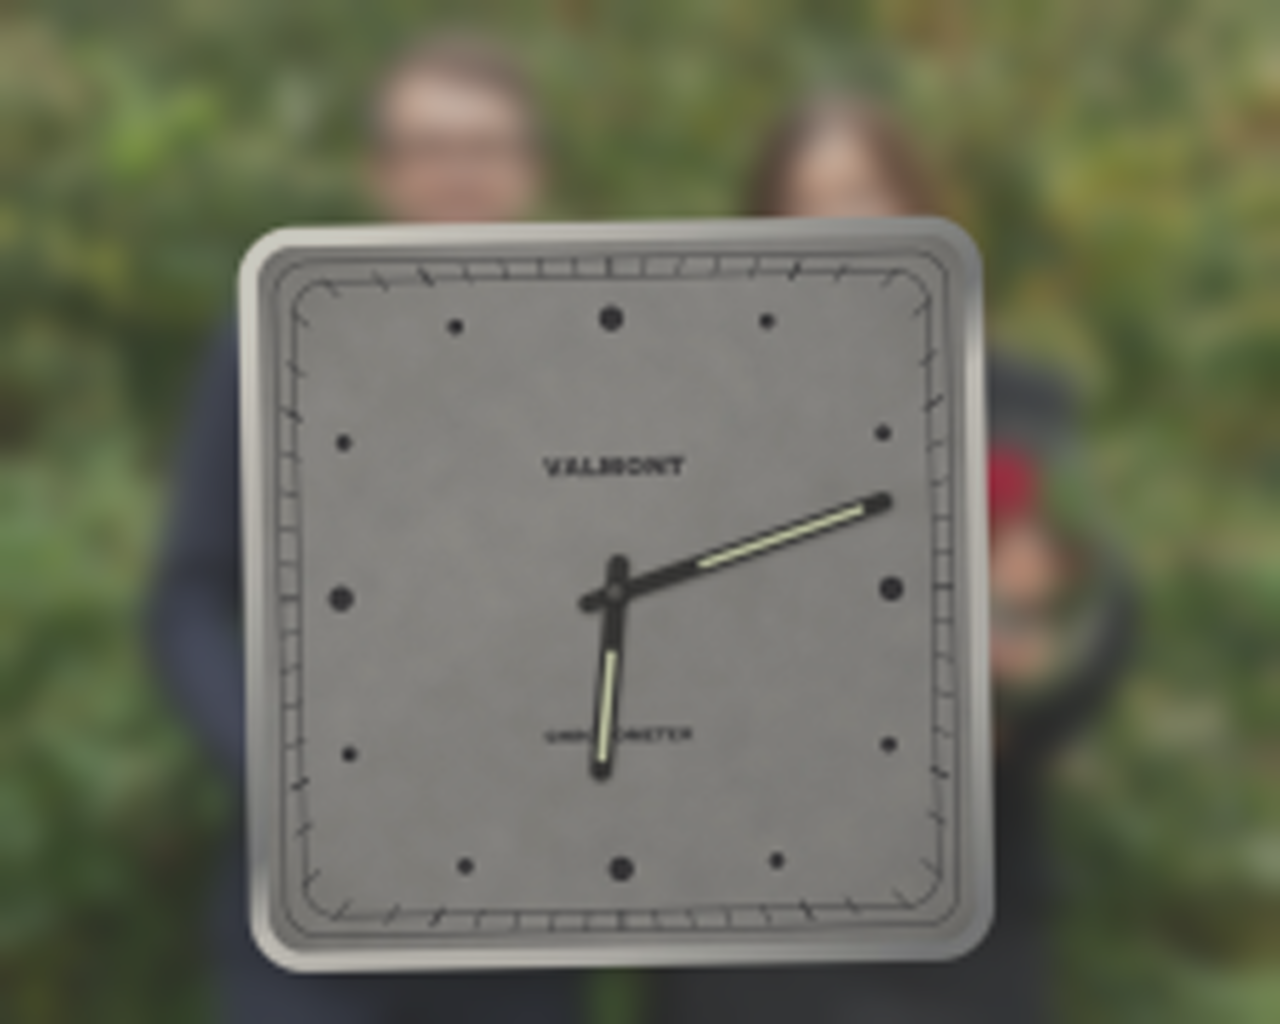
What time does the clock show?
6:12
